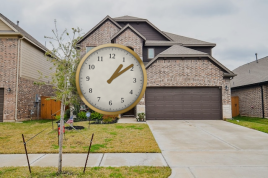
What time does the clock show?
1:09
